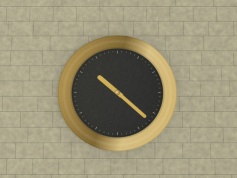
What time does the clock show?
10:22
